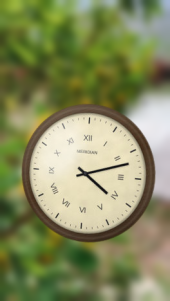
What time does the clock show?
4:12
